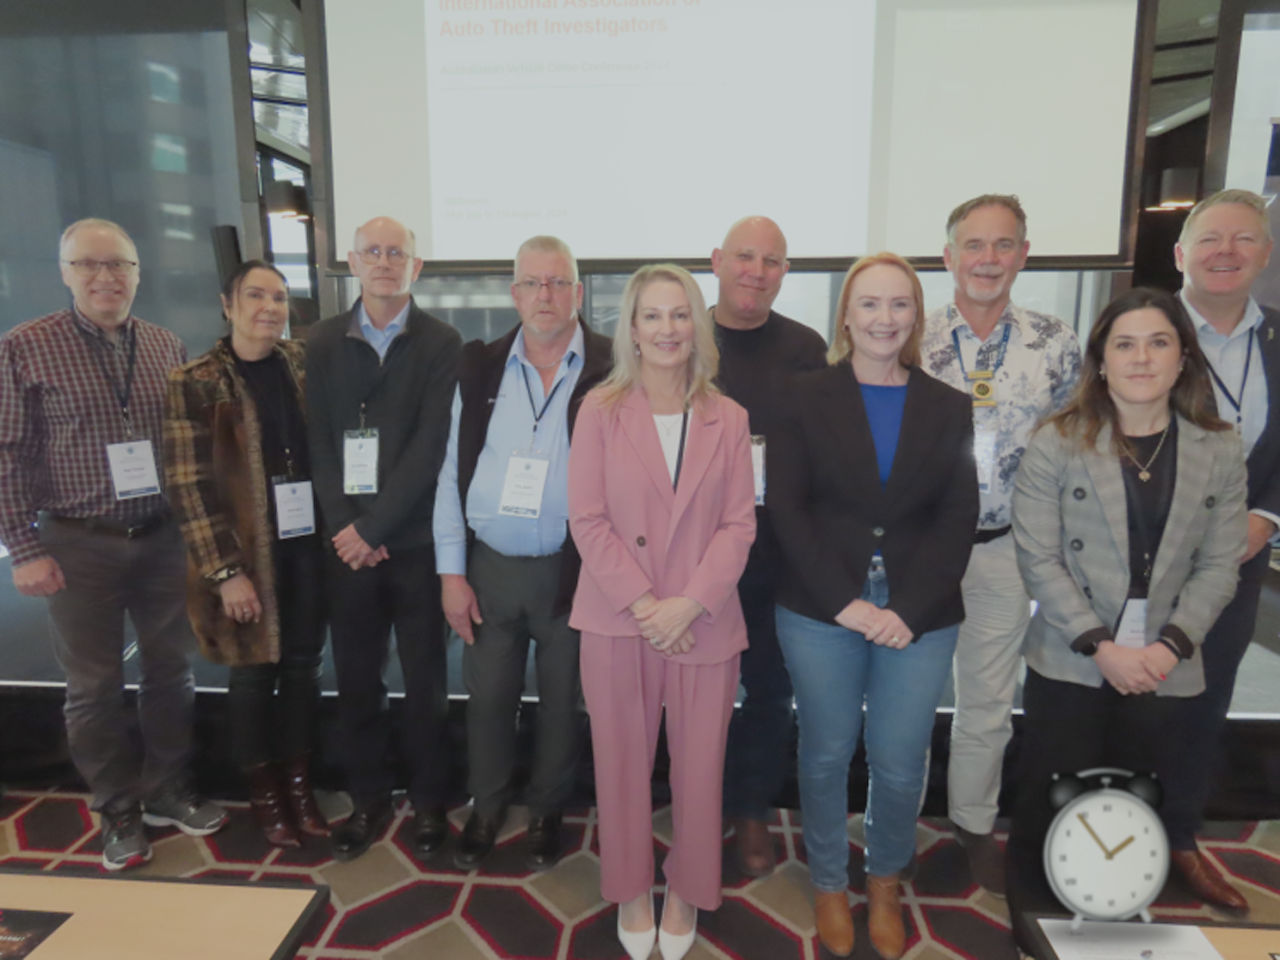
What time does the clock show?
1:54
